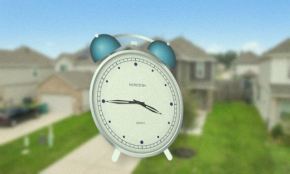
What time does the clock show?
3:45
